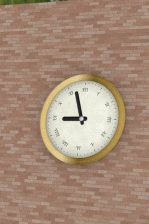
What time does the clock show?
8:57
